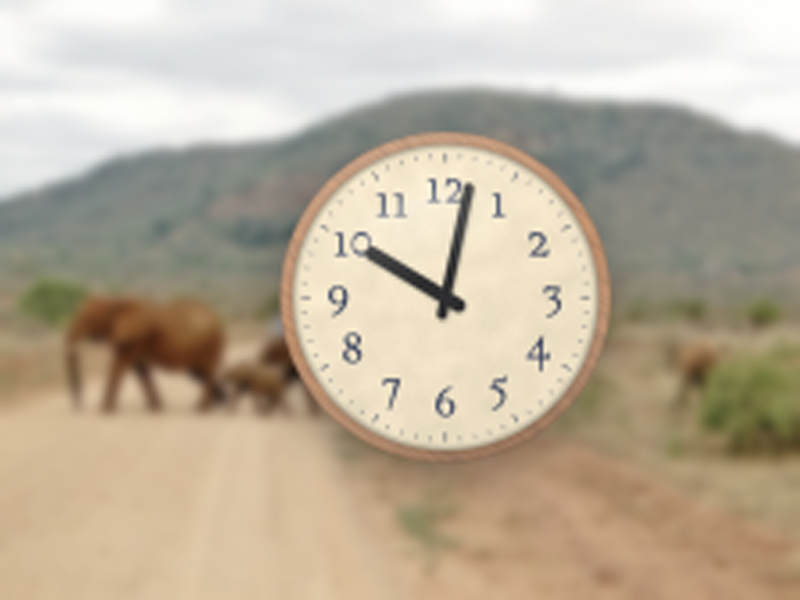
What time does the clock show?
10:02
